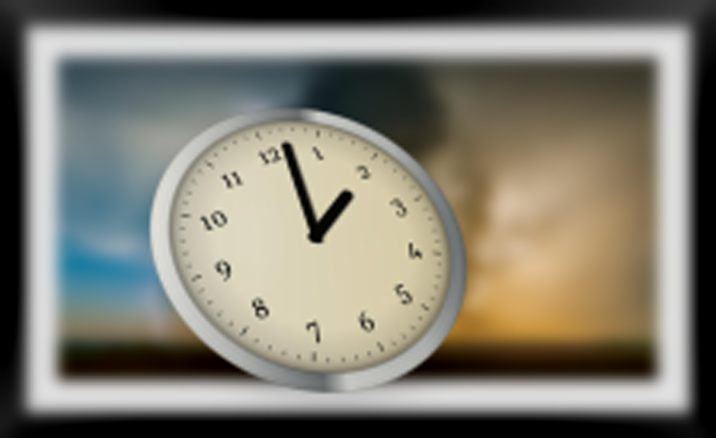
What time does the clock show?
2:02
